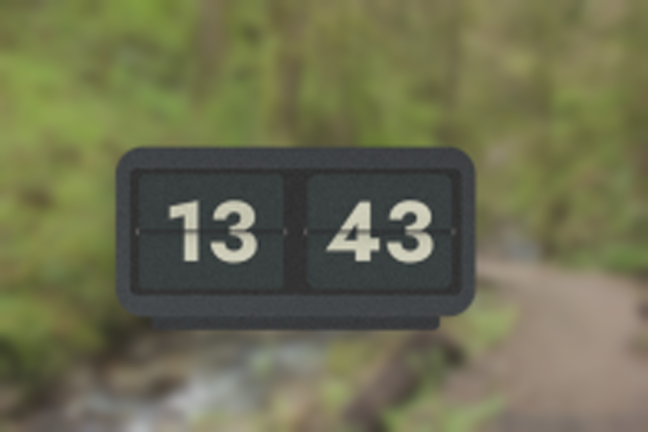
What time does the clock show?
13:43
